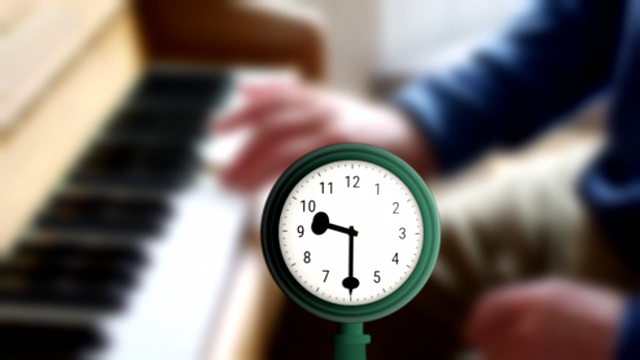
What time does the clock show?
9:30
